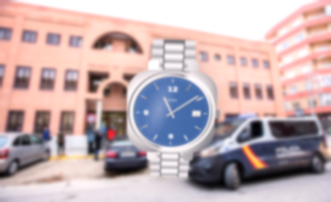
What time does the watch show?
11:09
